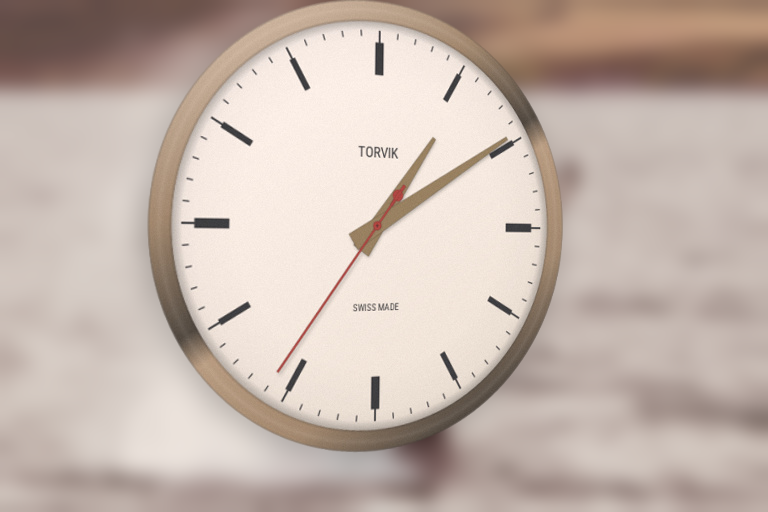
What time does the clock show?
1:09:36
